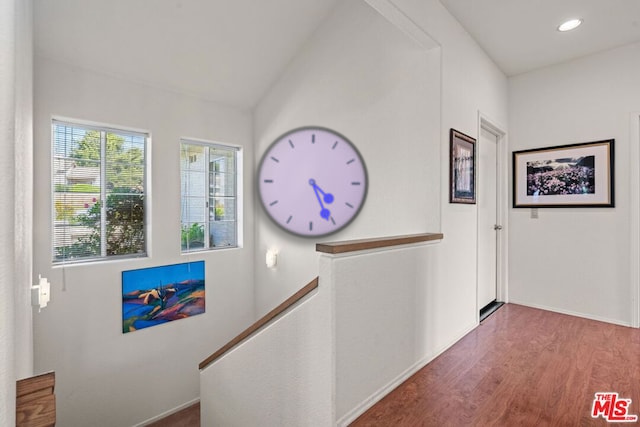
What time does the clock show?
4:26
